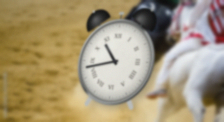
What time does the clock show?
10:43
